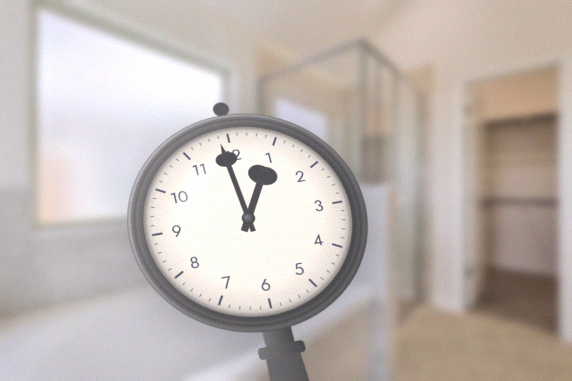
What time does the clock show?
12:59
